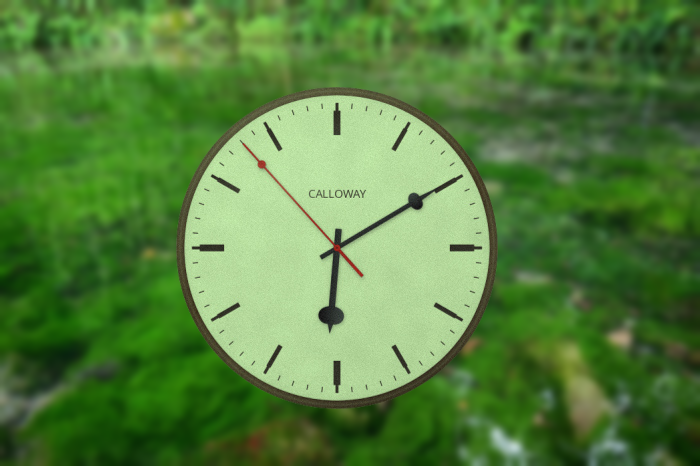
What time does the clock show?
6:09:53
